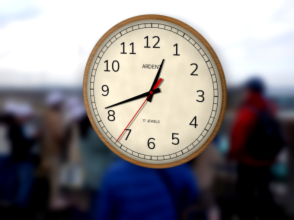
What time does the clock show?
12:41:36
